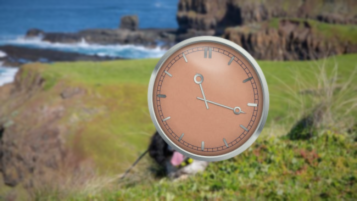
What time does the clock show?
11:17
